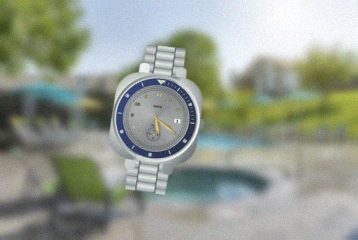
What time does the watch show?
5:20
